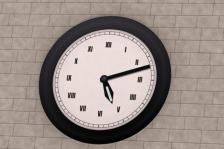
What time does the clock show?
5:12
